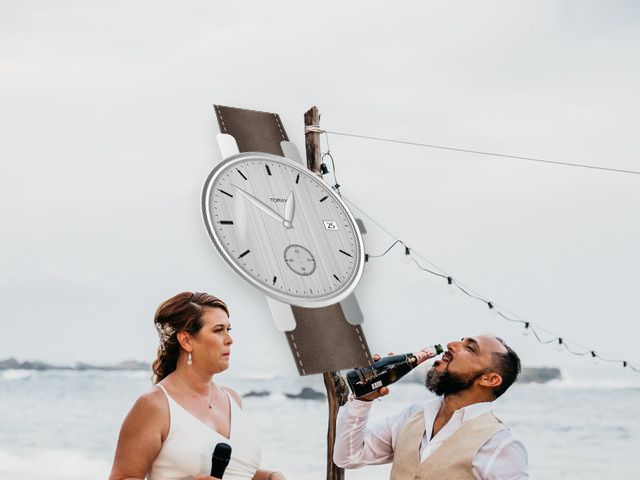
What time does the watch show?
12:52
